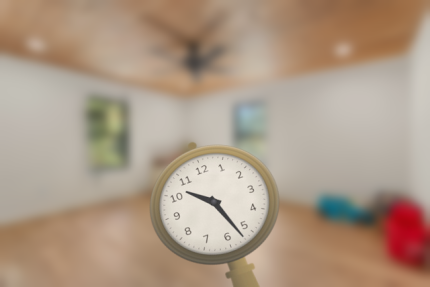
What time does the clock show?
10:27
